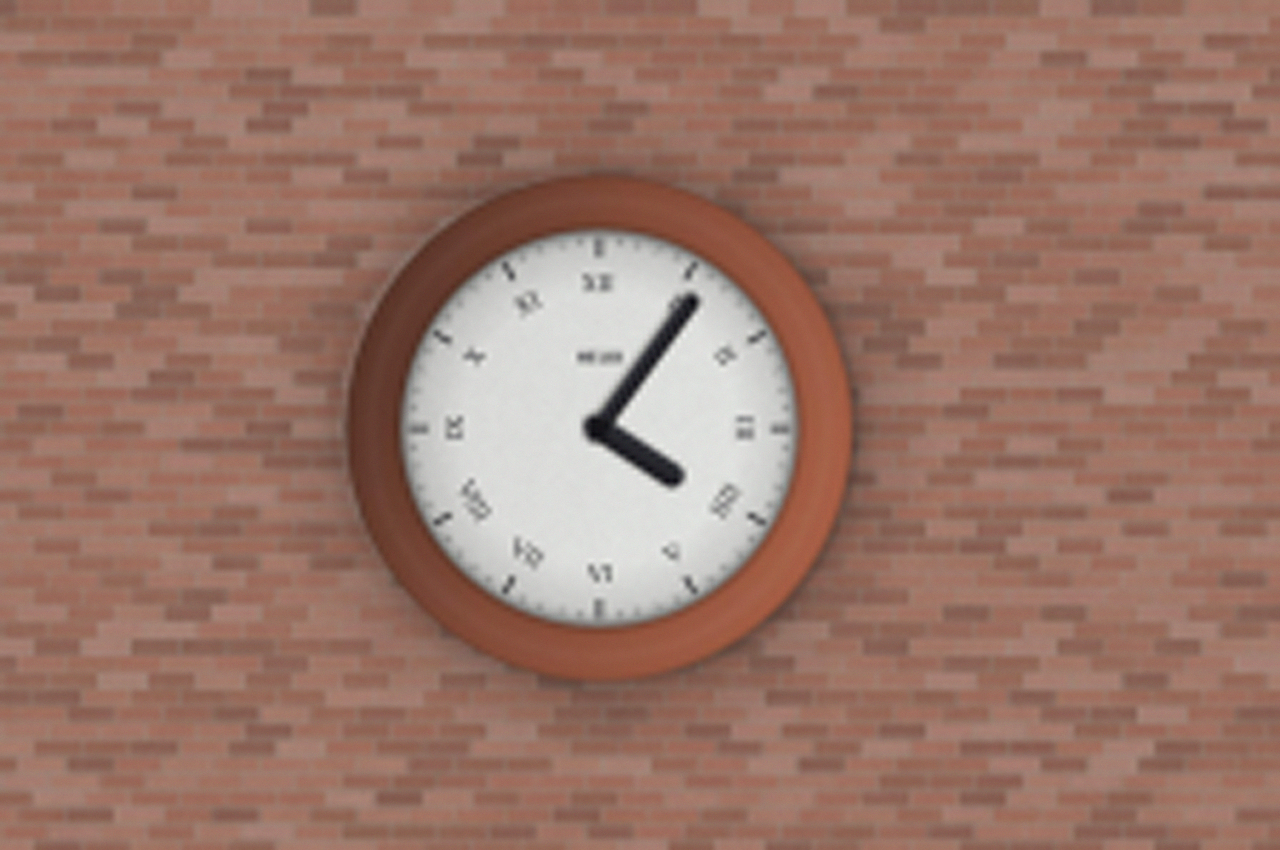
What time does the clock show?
4:06
